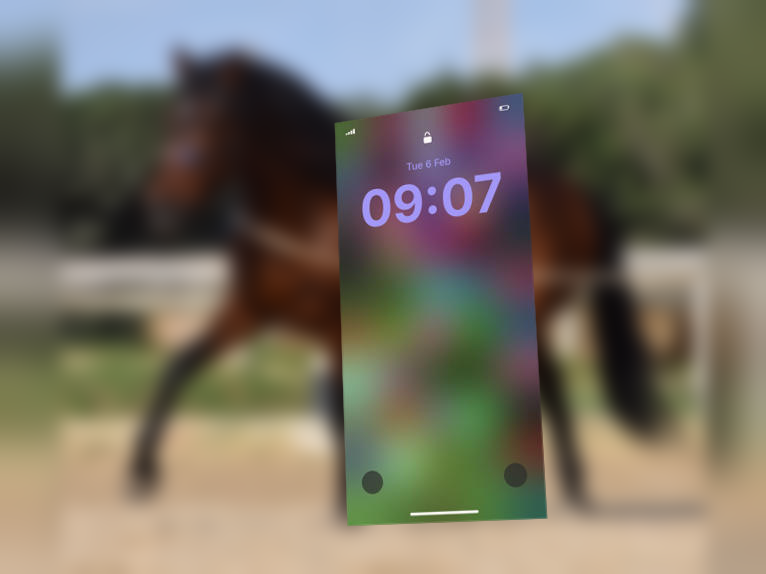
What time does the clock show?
9:07
